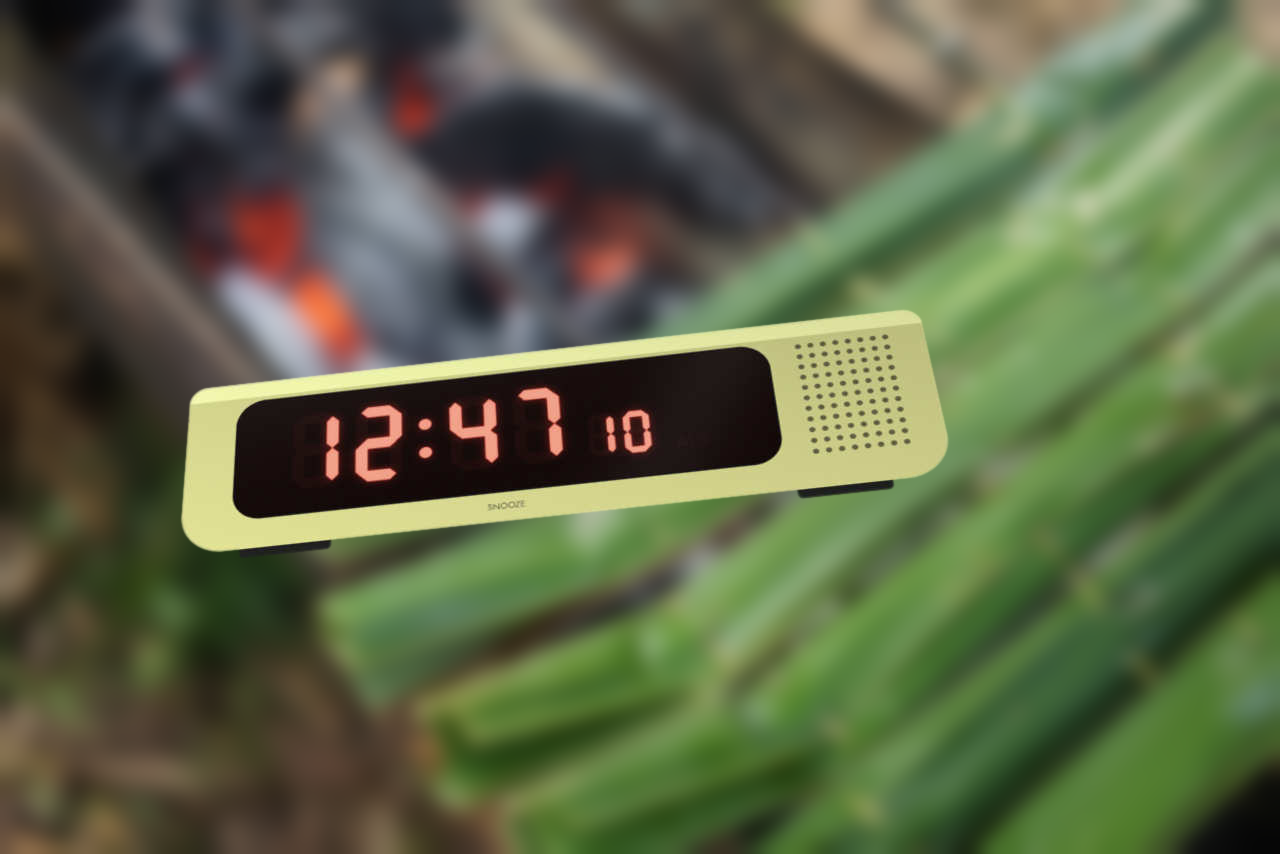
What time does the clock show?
12:47:10
